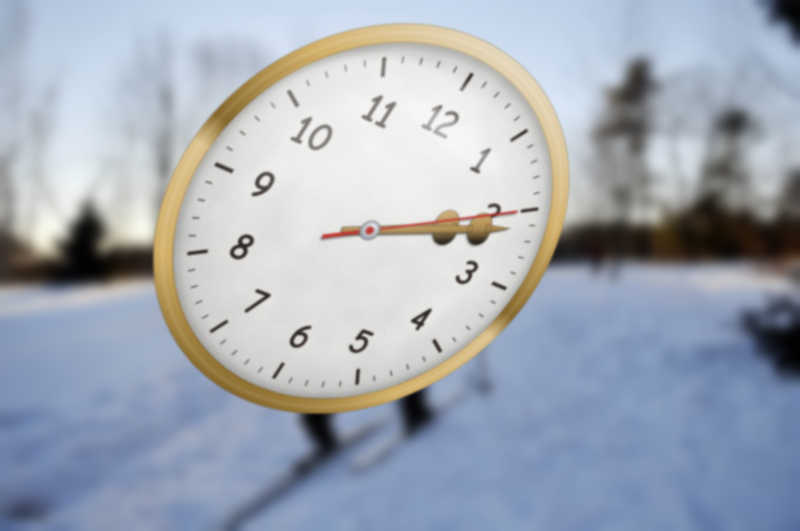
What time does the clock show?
2:11:10
